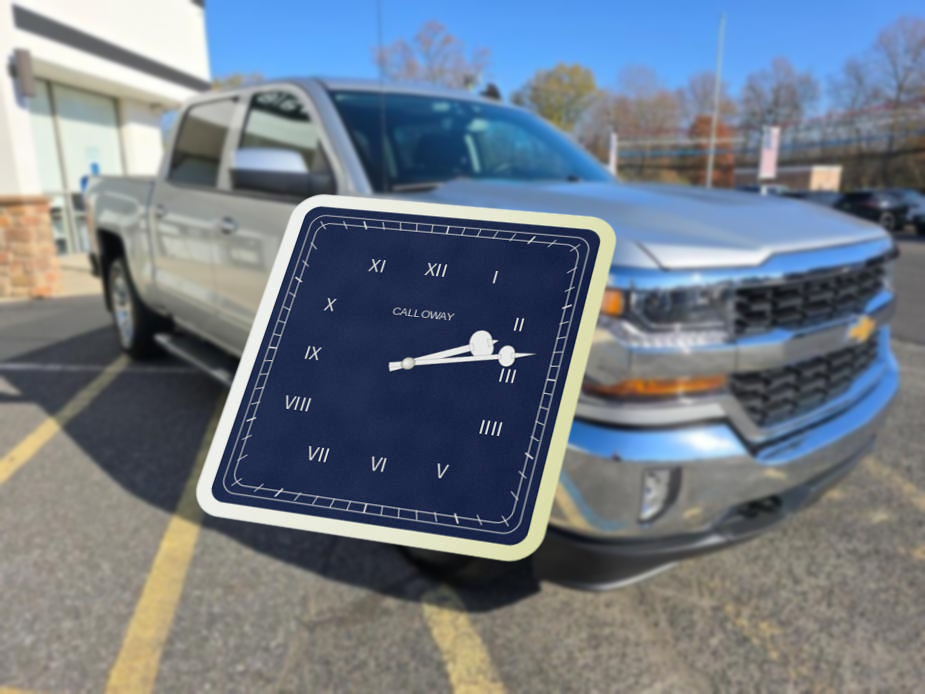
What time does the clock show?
2:13
